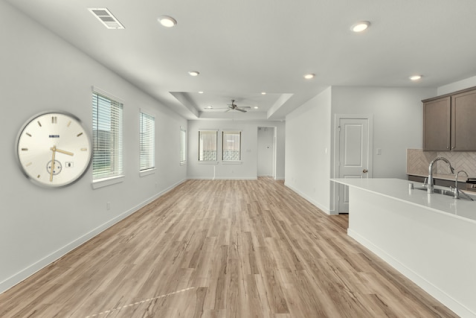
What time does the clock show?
3:31
